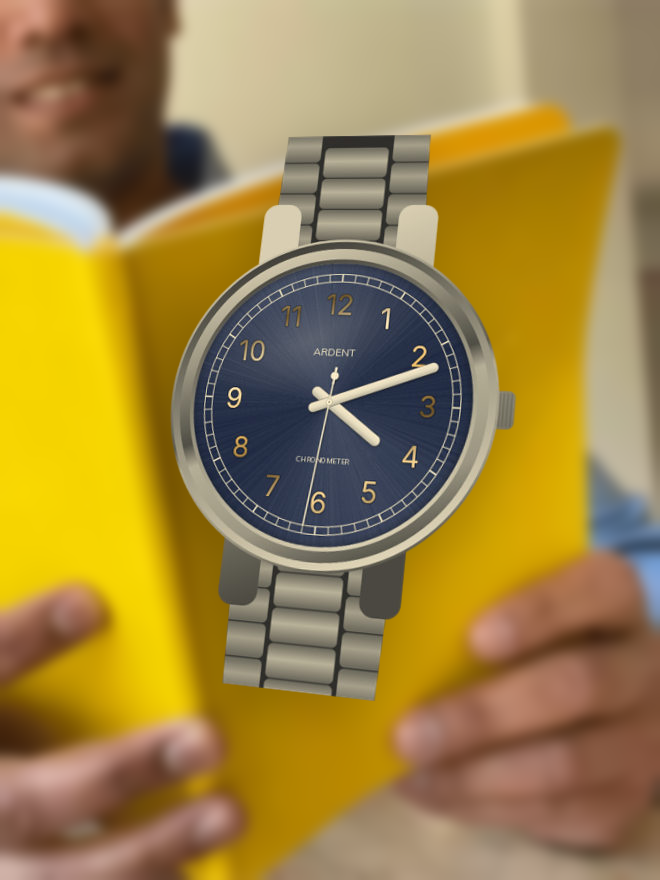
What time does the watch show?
4:11:31
